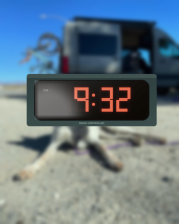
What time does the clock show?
9:32
